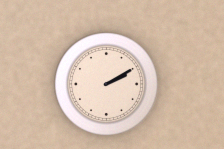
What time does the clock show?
2:10
